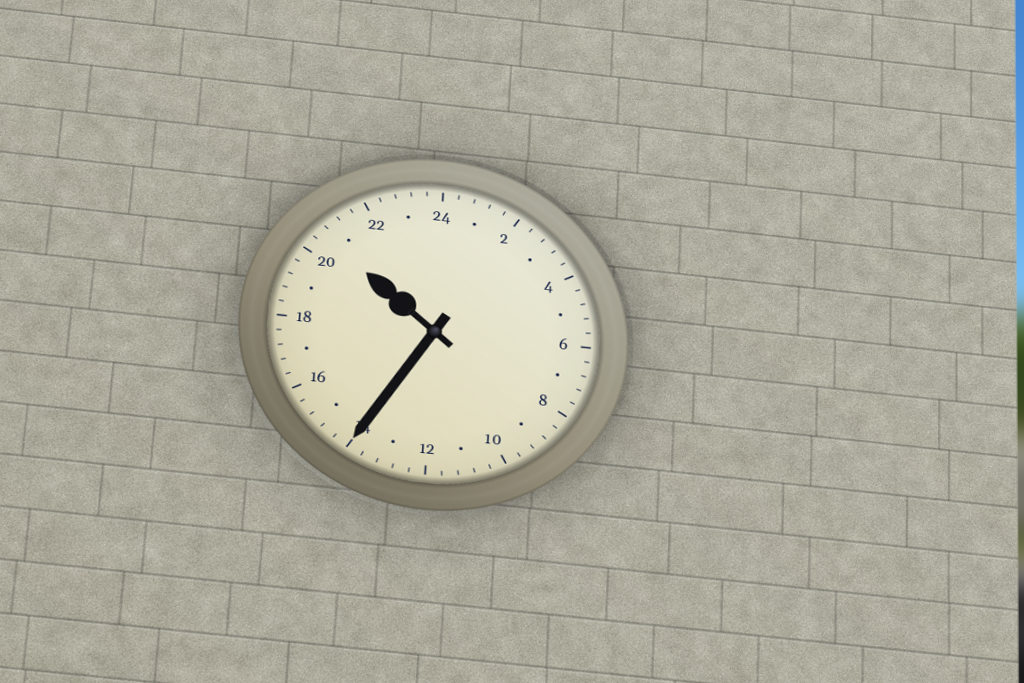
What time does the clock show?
20:35
